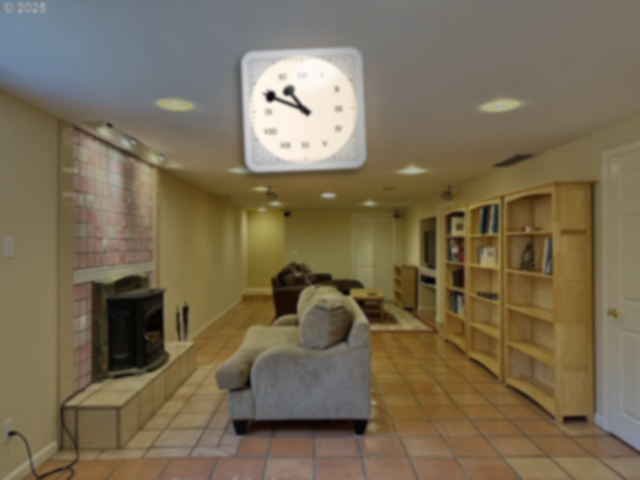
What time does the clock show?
10:49
